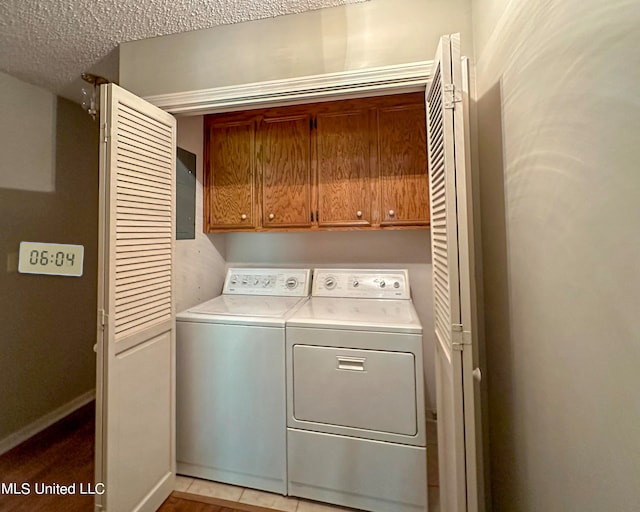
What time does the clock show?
6:04
